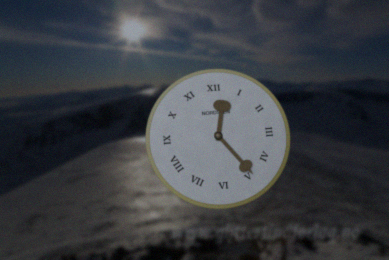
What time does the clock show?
12:24
